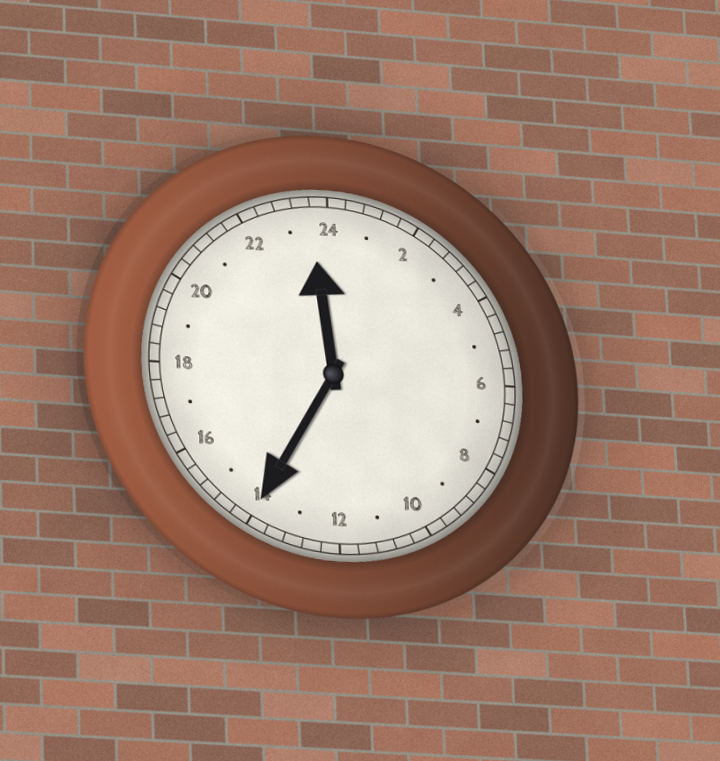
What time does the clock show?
23:35
